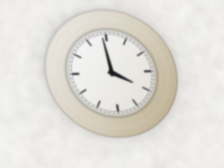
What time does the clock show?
3:59
